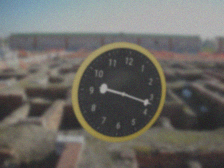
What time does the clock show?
9:17
